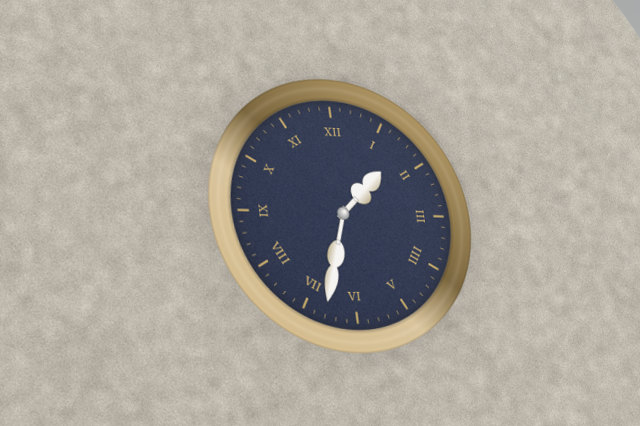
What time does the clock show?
1:33
